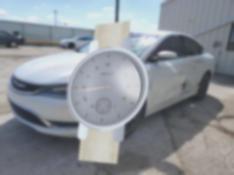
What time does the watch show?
8:44
